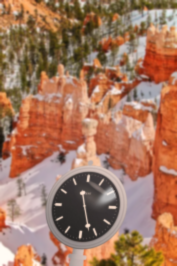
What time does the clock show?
11:27
